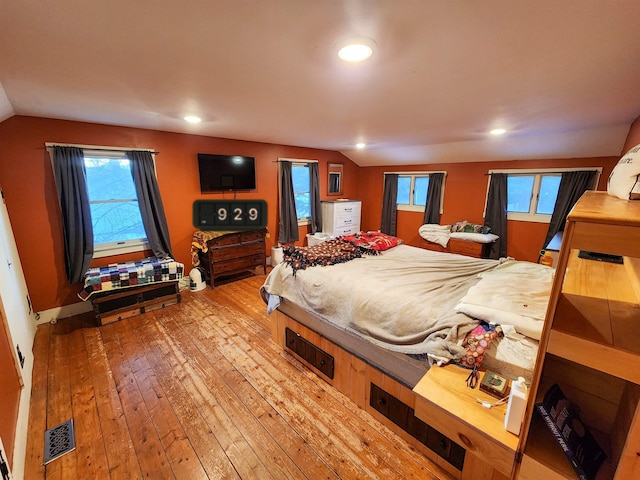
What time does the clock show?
9:29
